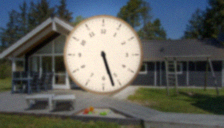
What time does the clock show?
5:27
